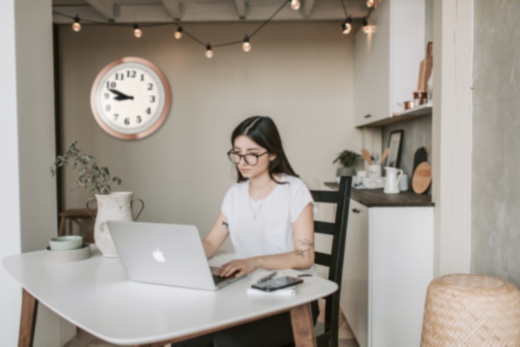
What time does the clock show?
8:48
